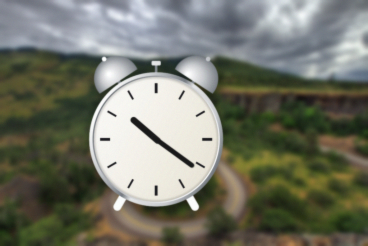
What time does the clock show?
10:21
